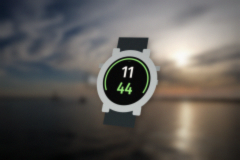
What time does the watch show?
11:44
